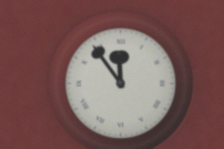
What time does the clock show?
11:54
